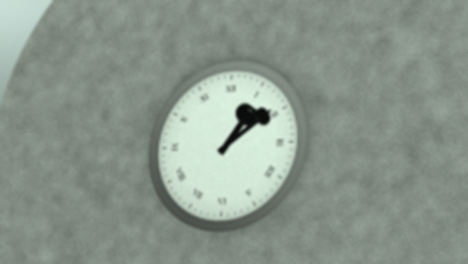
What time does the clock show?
1:09
